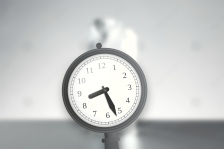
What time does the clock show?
8:27
